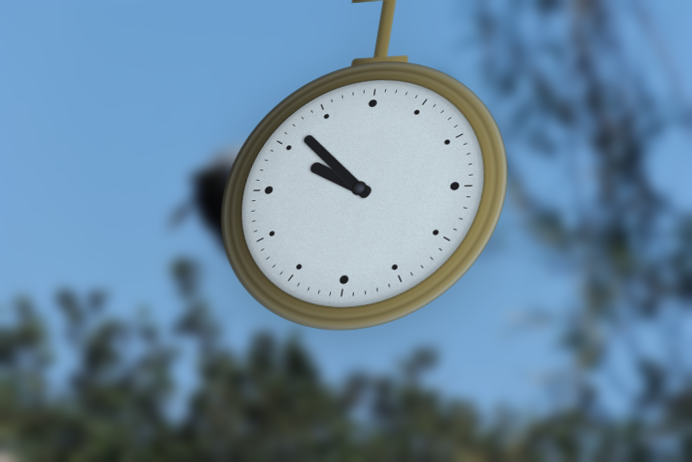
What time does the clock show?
9:52
